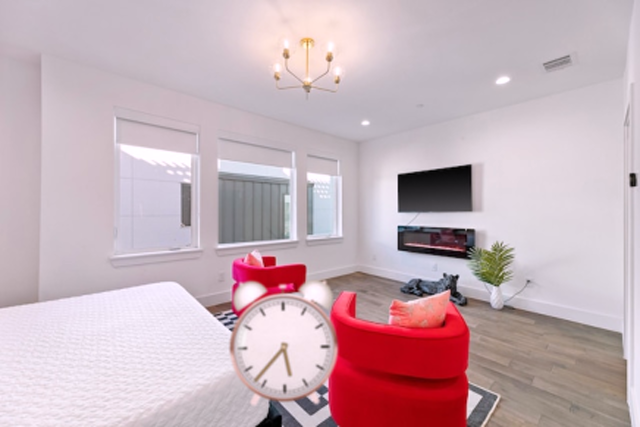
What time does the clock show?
5:37
